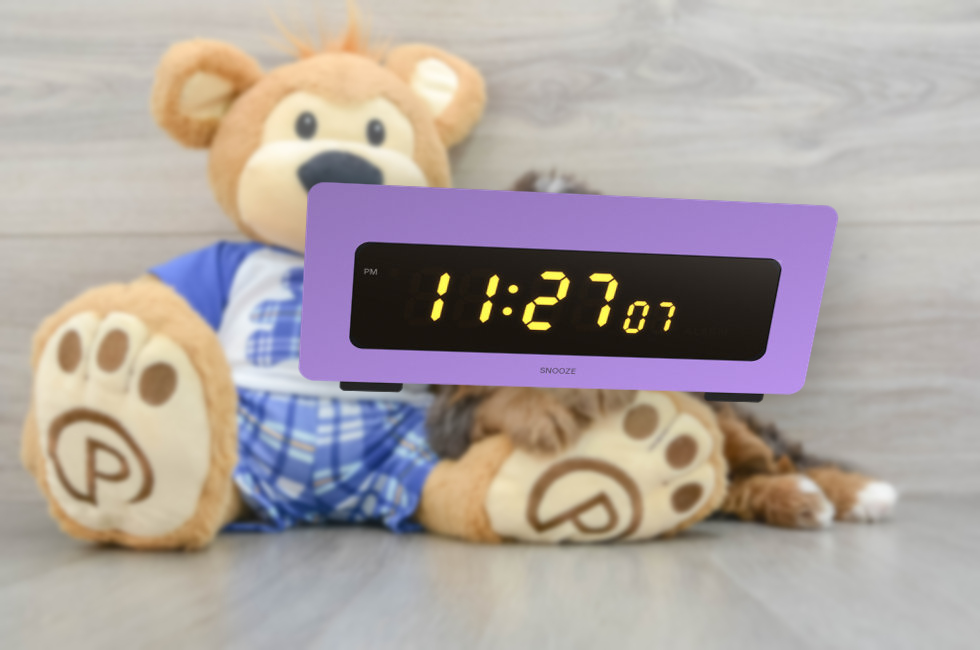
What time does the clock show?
11:27:07
